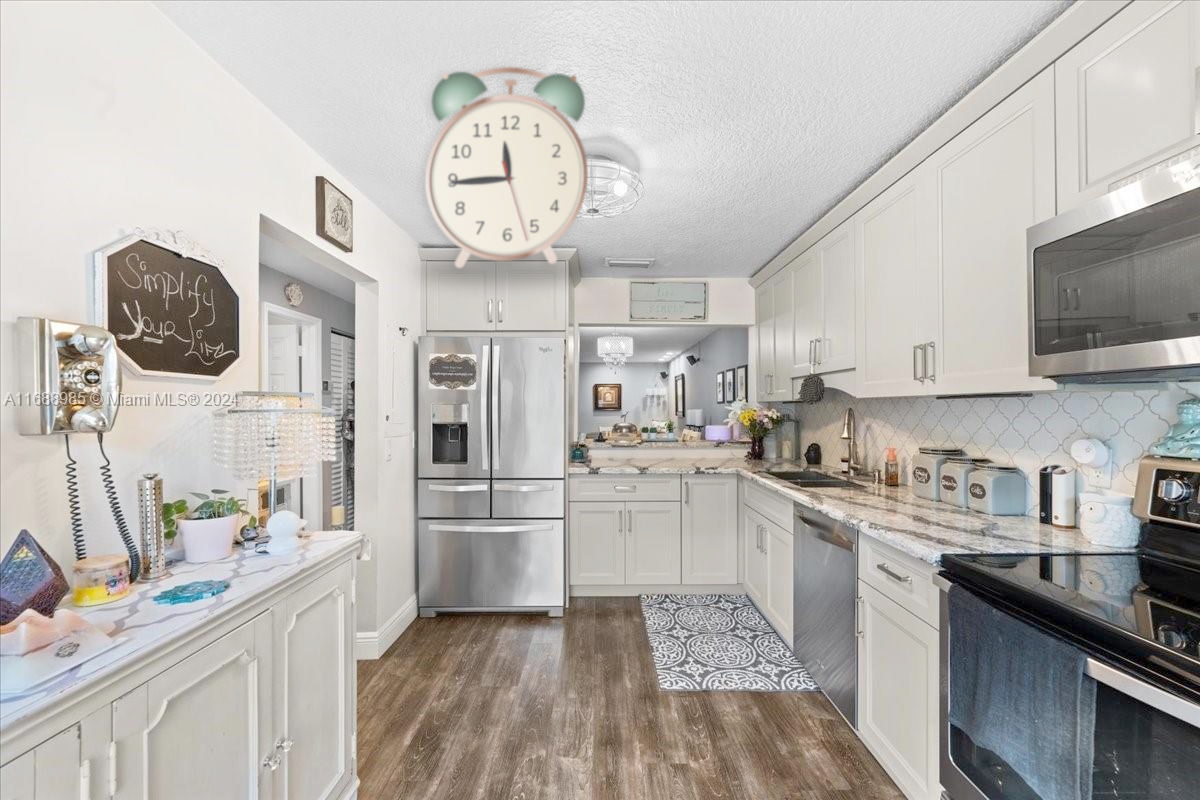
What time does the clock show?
11:44:27
